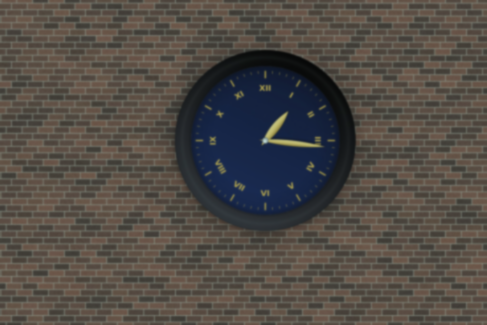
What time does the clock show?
1:16
